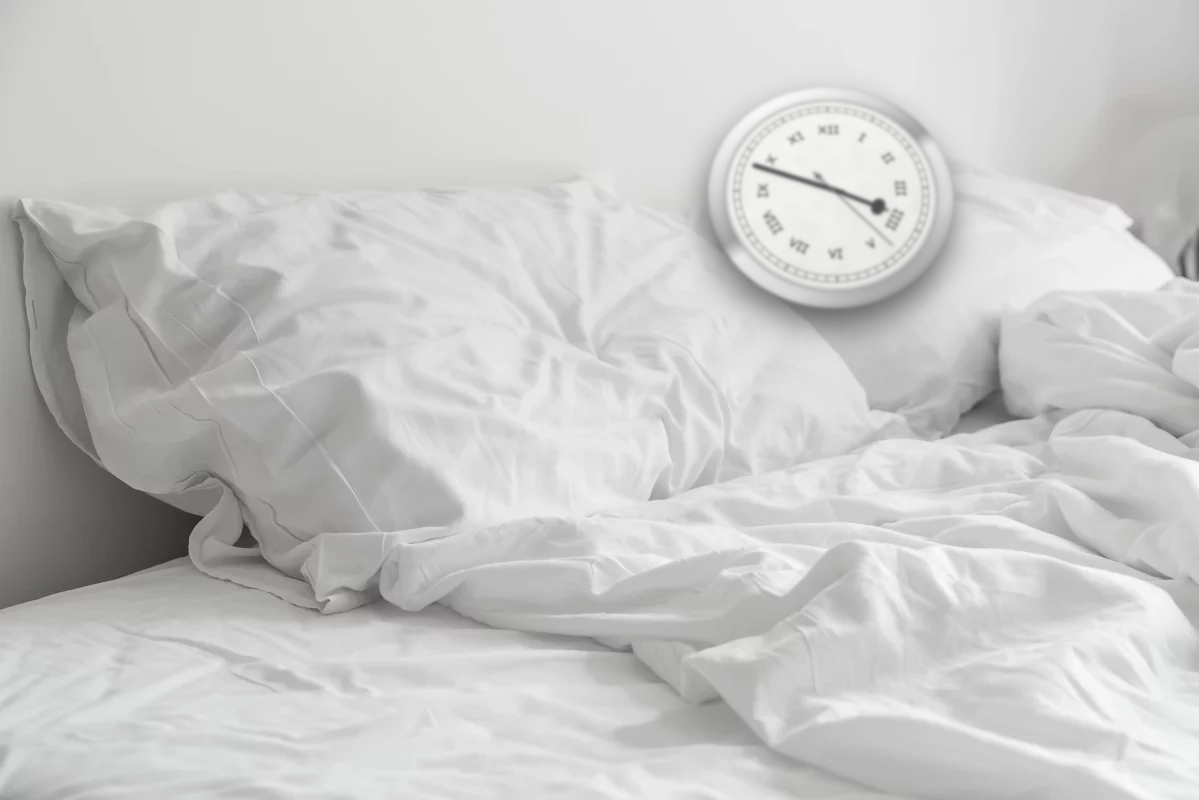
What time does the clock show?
3:48:23
